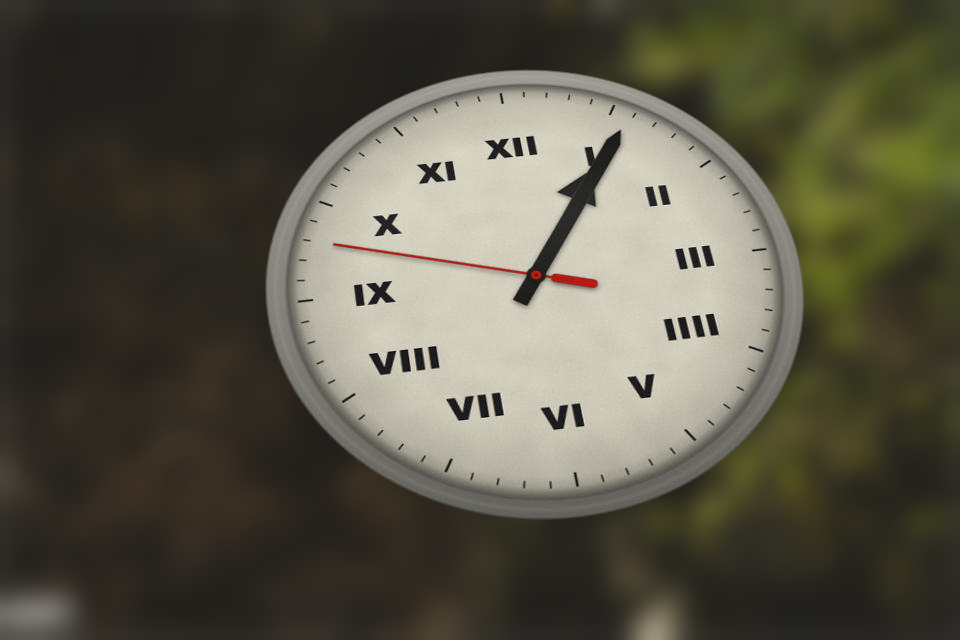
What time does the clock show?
1:05:48
